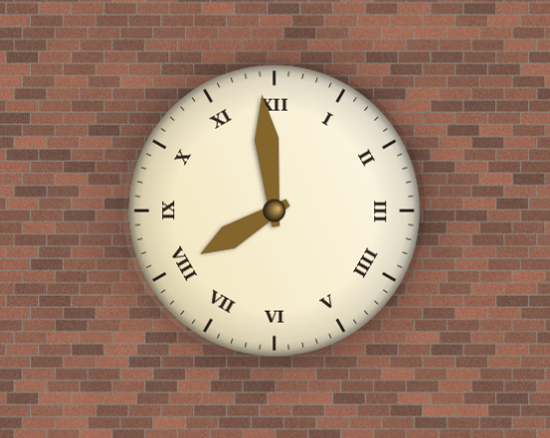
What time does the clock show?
7:59
